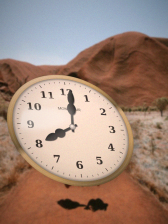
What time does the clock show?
8:01
